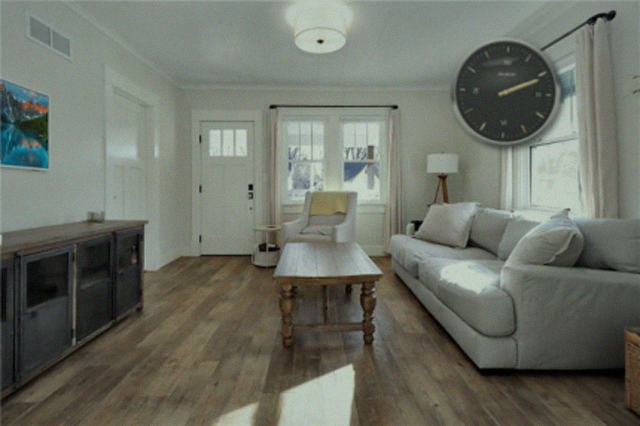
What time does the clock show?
2:11
